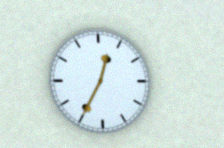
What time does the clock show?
12:35
